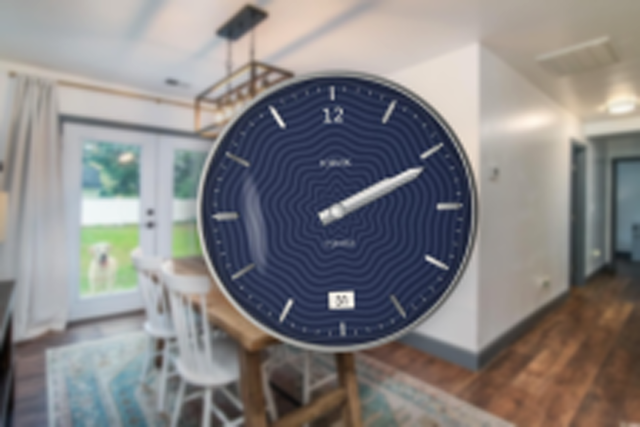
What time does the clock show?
2:11
